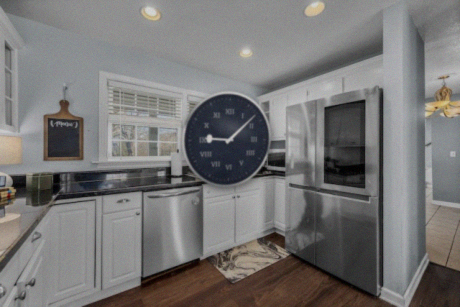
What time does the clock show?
9:08
